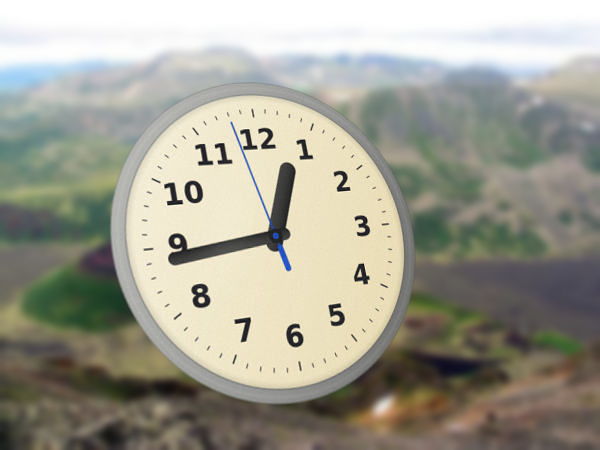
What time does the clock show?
12:43:58
